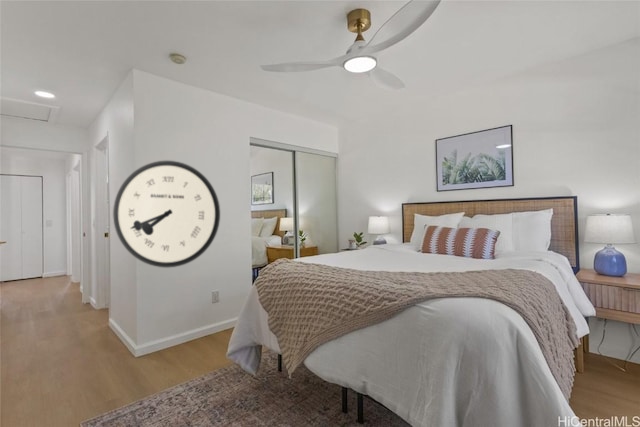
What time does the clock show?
7:41
